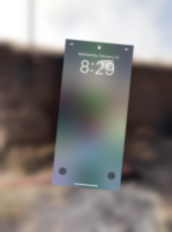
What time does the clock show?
8:29
